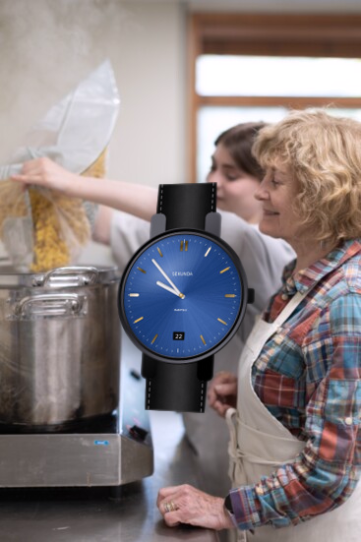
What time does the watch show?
9:53
